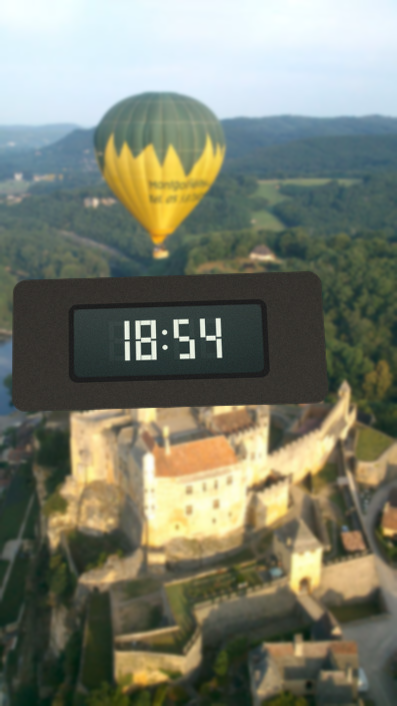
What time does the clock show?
18:54
